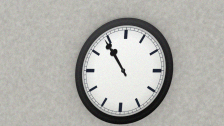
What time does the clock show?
10:54
